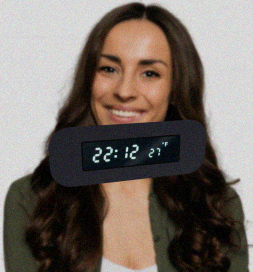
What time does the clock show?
22:12
